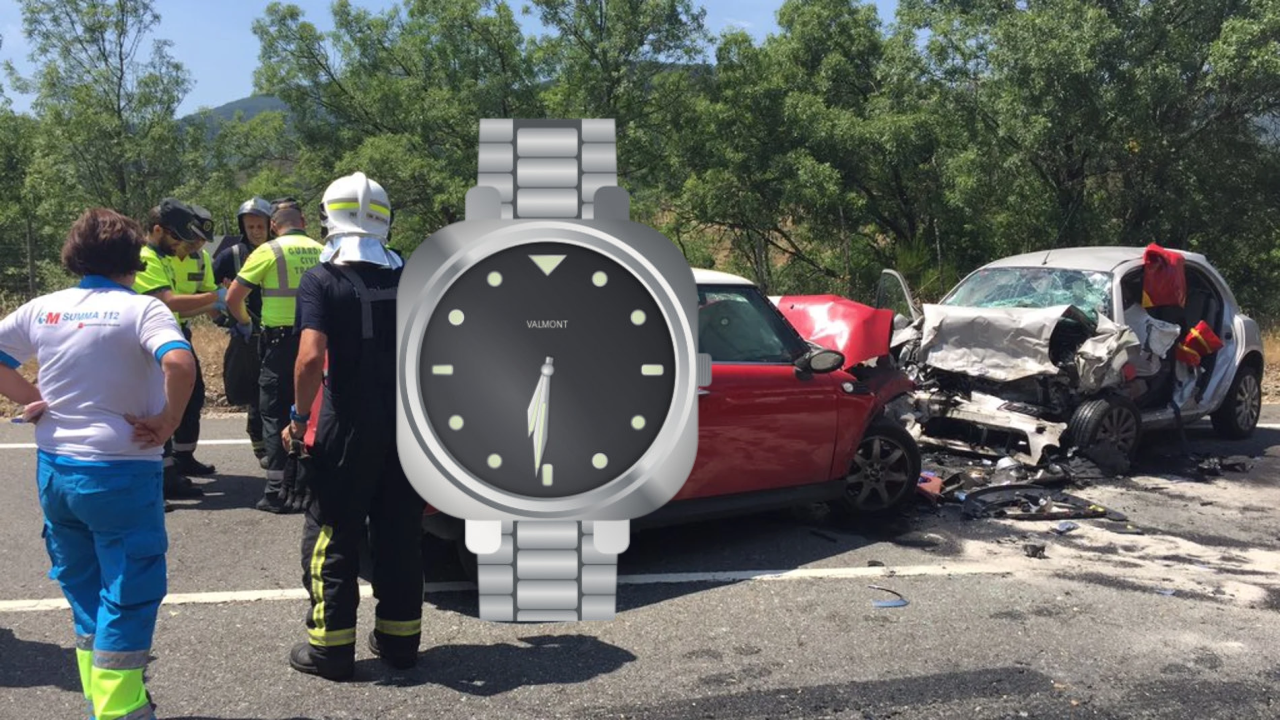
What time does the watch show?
6:31
